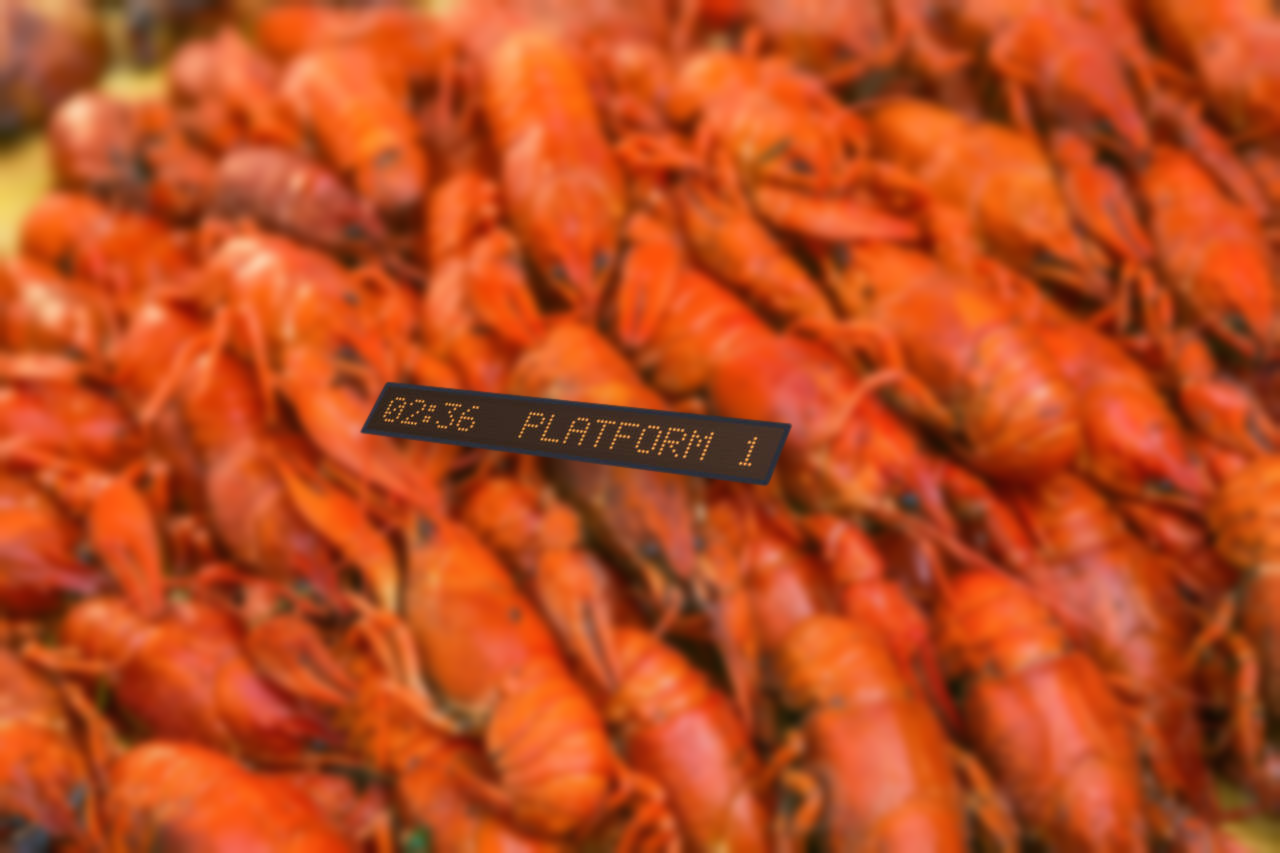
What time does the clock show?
2:36
